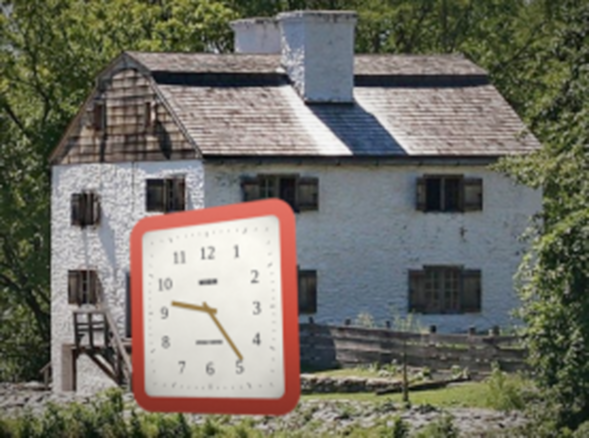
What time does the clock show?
9:24
